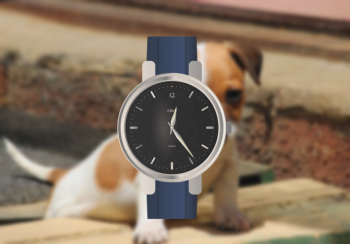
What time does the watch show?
12:24
